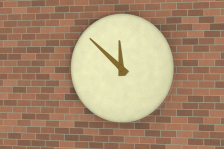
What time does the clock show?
11:52
